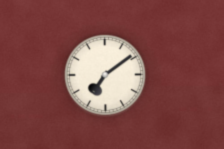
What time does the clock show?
7:09
